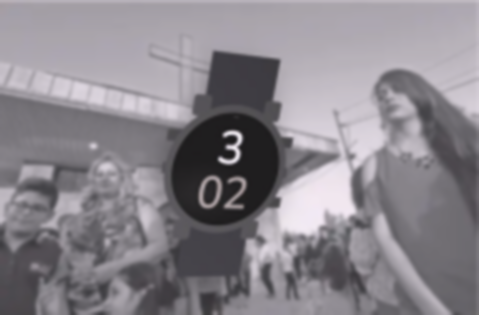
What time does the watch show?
3:02
